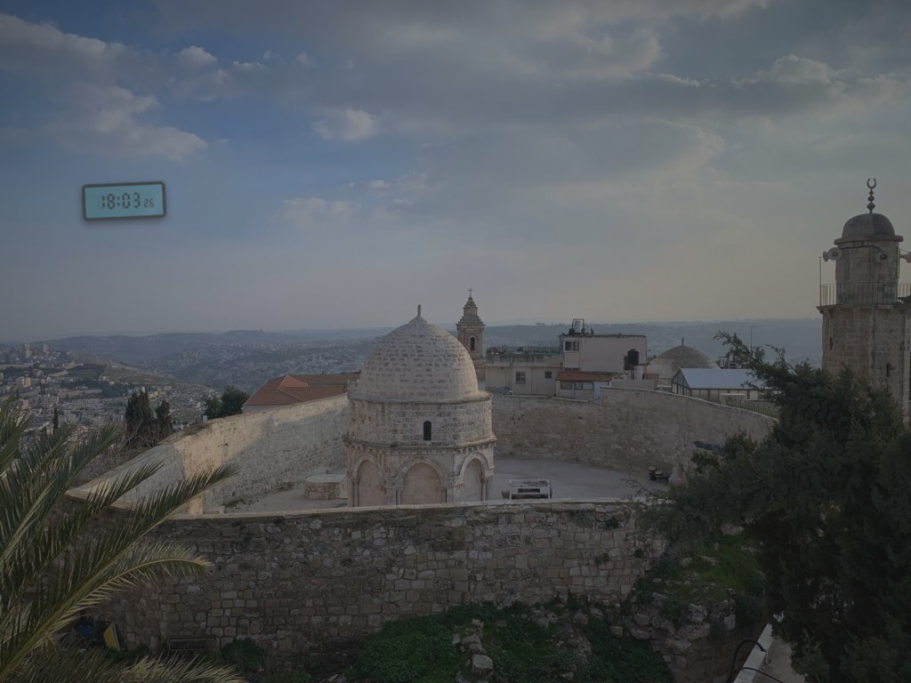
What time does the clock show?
18:03:26
